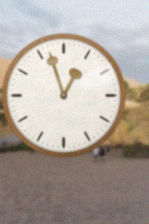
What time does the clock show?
12:57
